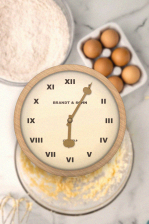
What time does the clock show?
6:05
